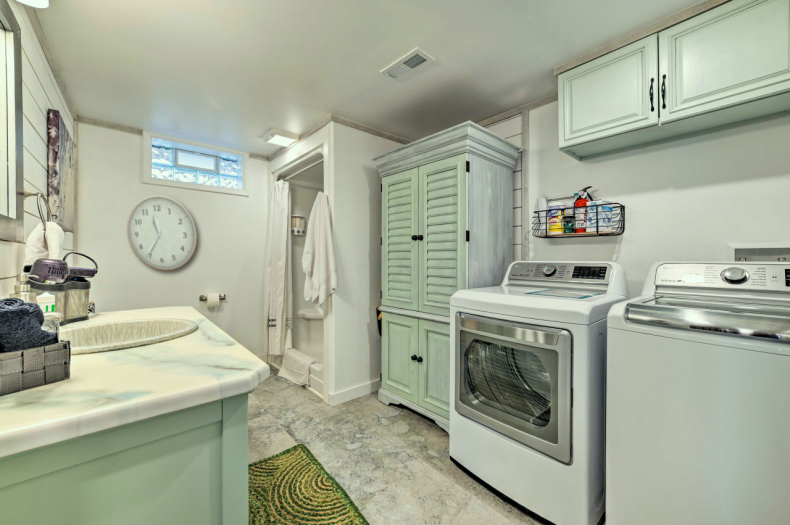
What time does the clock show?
11:36
